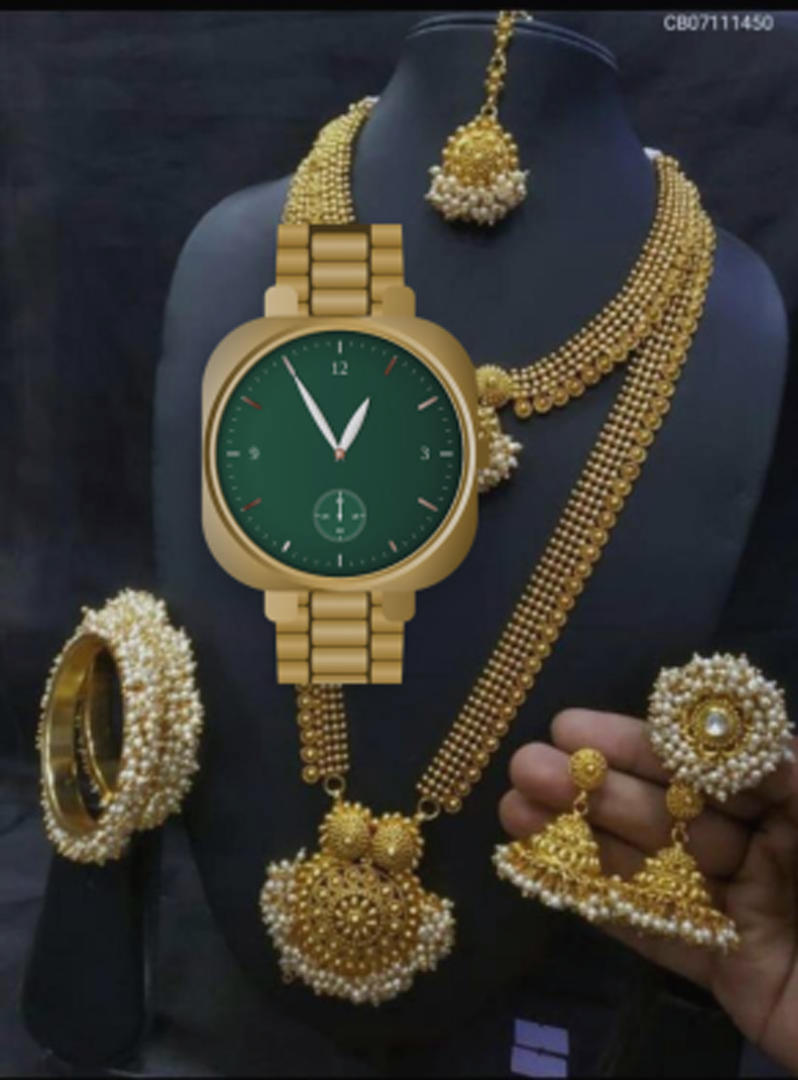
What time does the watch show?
12:55
